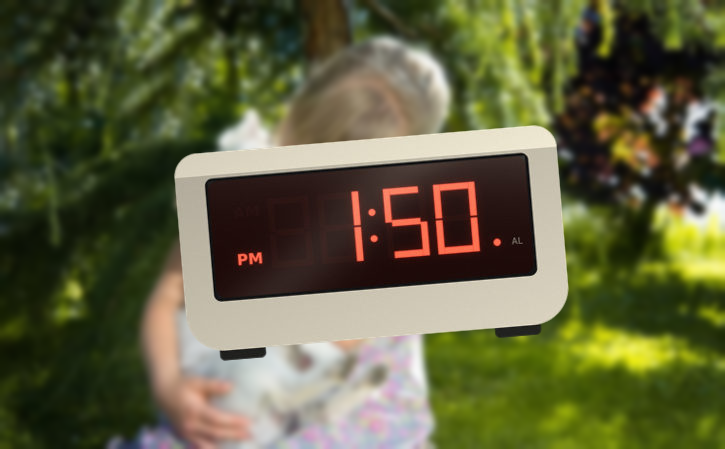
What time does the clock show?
1:50
